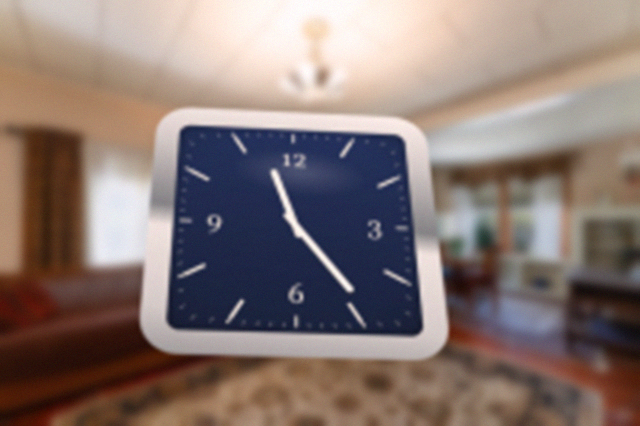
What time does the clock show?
11:24
